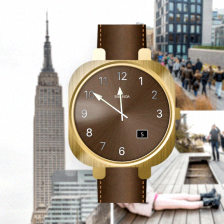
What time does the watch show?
11:51
